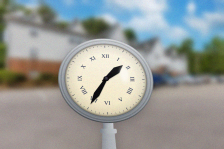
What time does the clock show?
1:35
